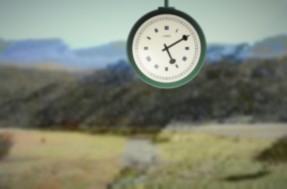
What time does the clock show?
5:10
